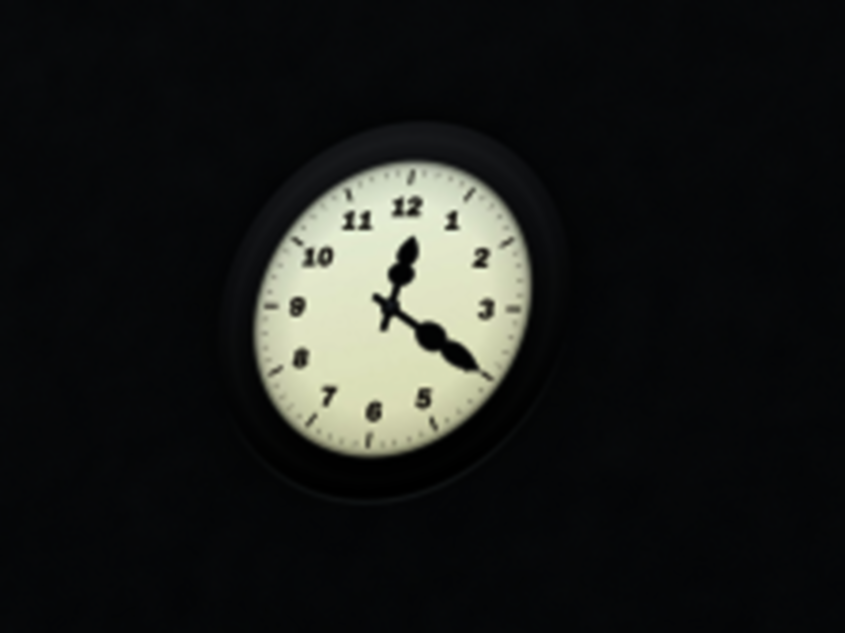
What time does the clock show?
12:20
